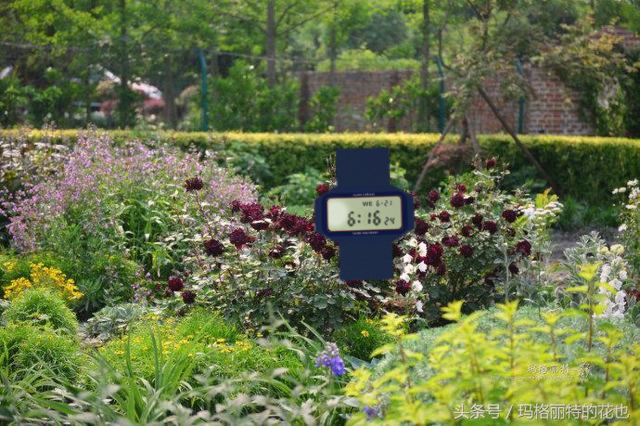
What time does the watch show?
6:16
